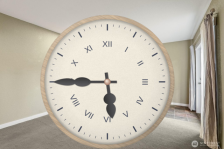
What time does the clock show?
5:45
